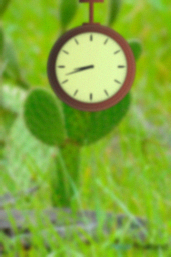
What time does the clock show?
8:42
